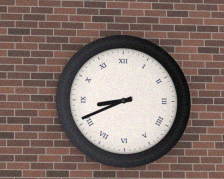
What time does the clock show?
8:41
